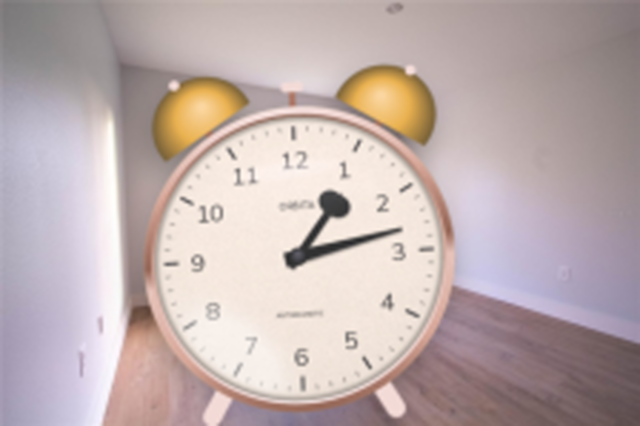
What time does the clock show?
1:13
